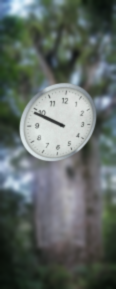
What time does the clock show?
9:49
